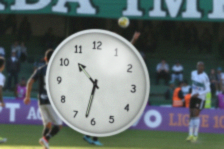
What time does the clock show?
10:32
